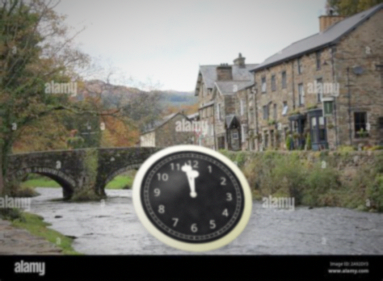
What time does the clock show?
11:58
